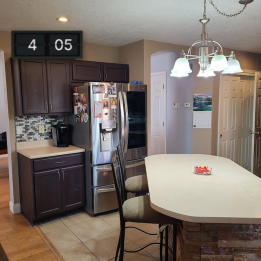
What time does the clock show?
4:05
